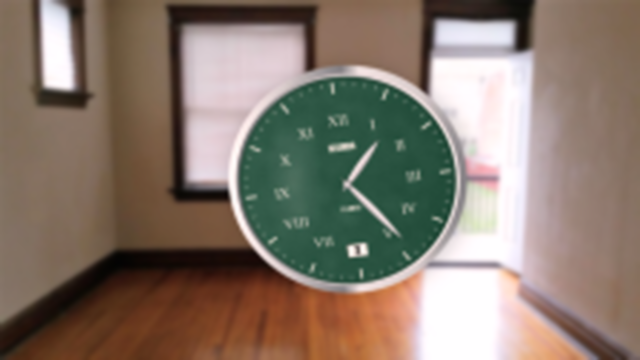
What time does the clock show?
1:24
